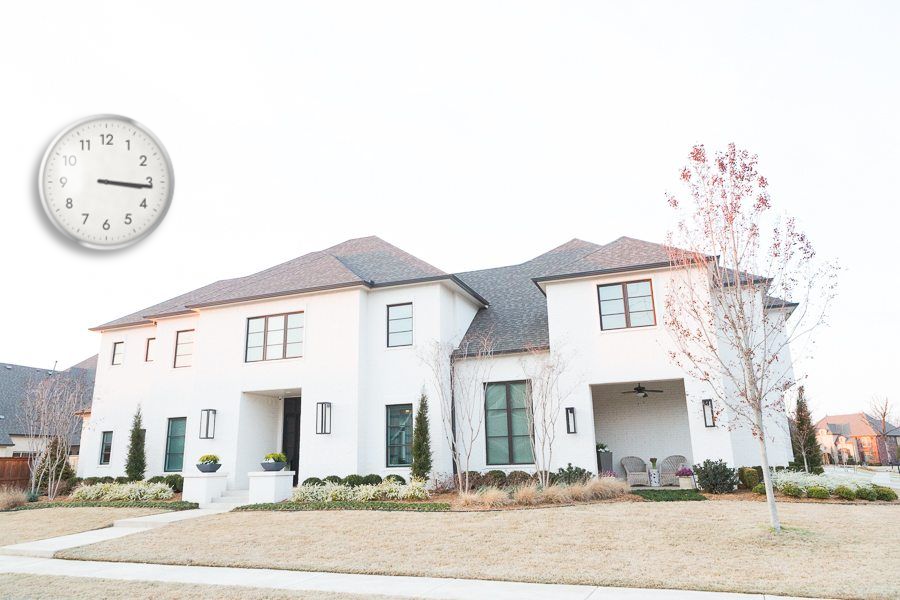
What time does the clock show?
3:16
